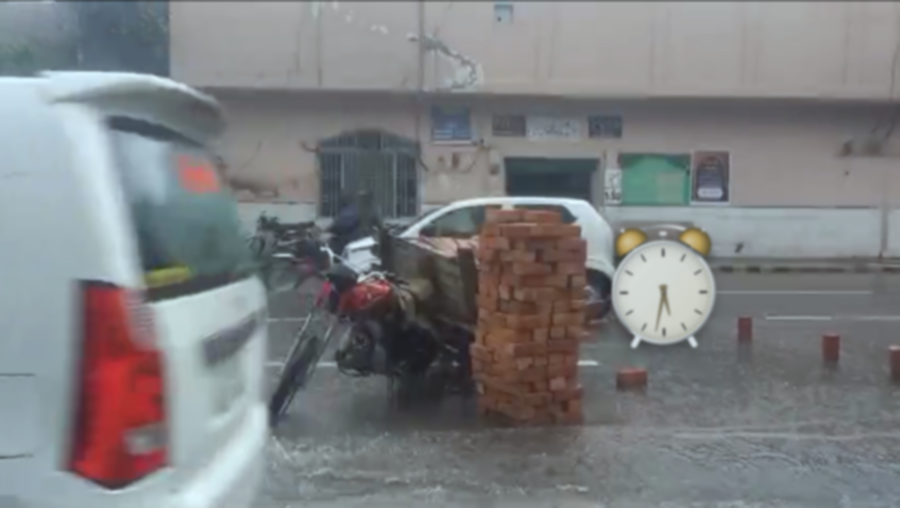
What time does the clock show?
5:32
